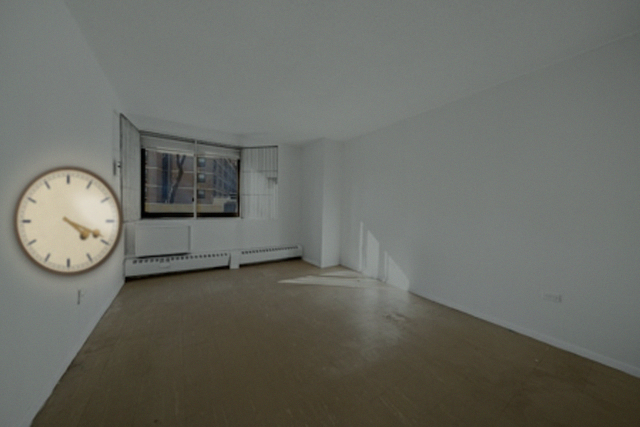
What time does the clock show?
4:19
